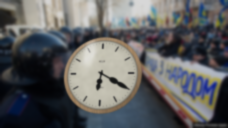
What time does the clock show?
6:20
